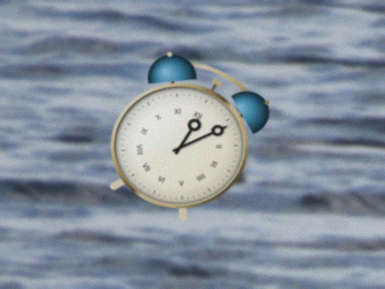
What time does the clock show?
12:06
